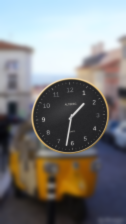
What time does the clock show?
1:32
